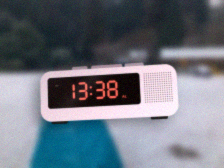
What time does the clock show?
13:38
